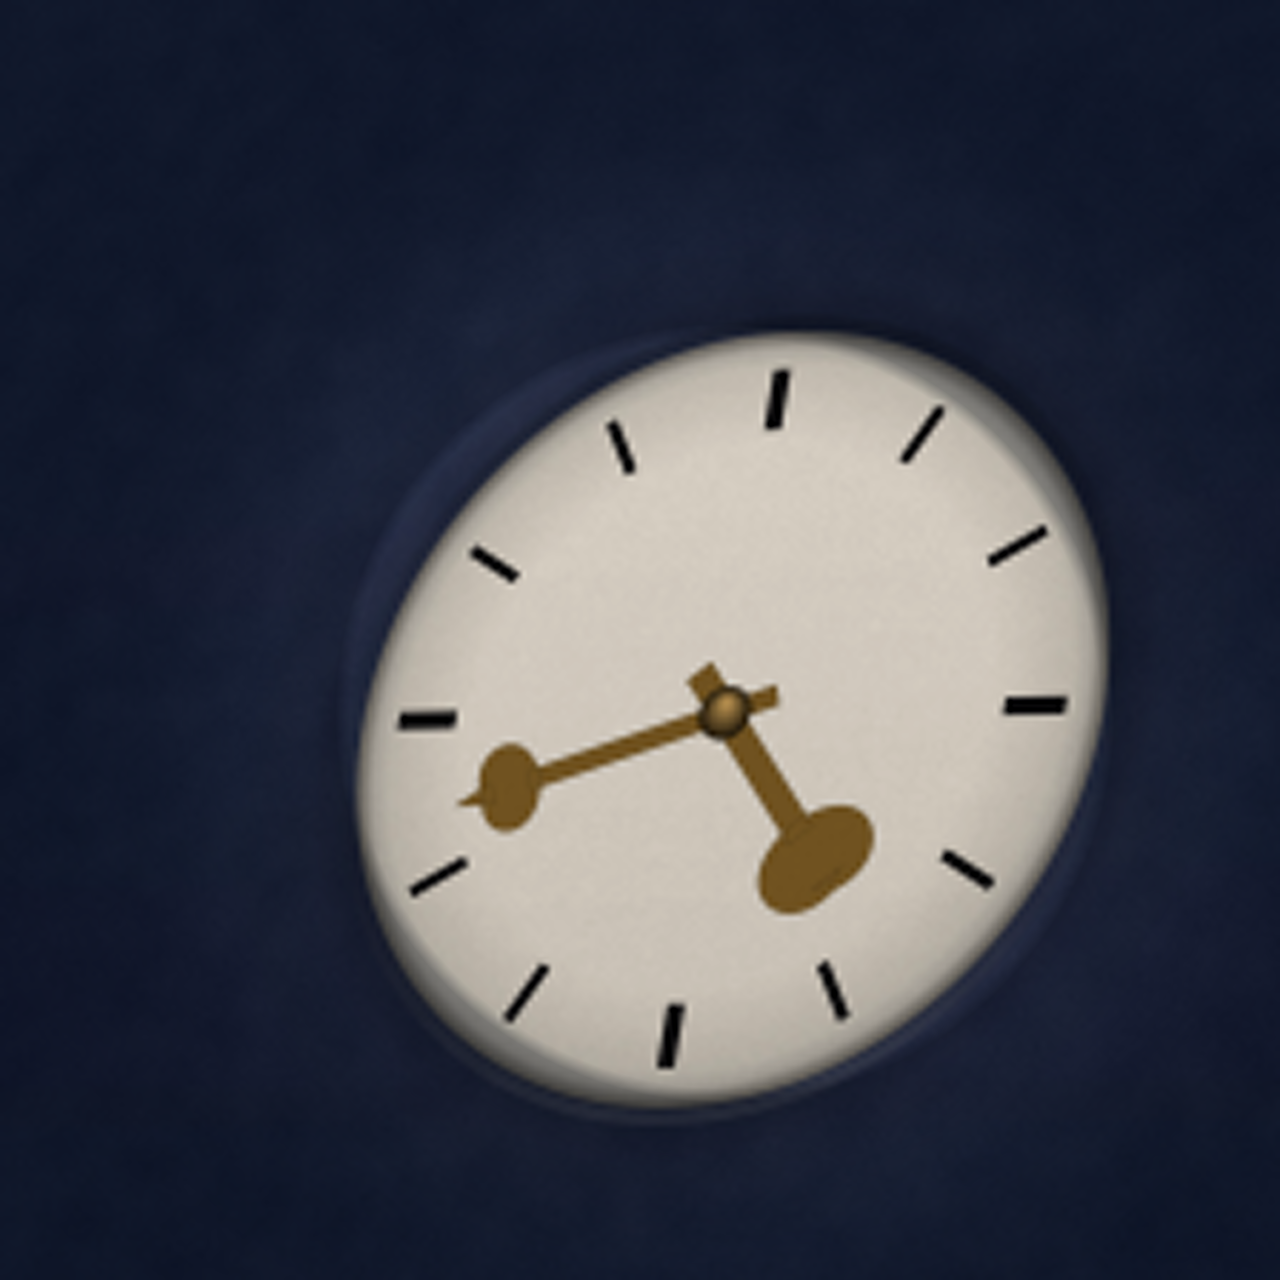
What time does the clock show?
4:42
